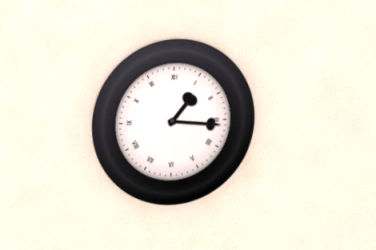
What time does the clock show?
1:16
